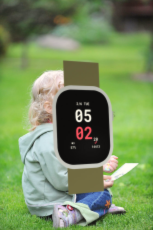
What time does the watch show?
5:02
